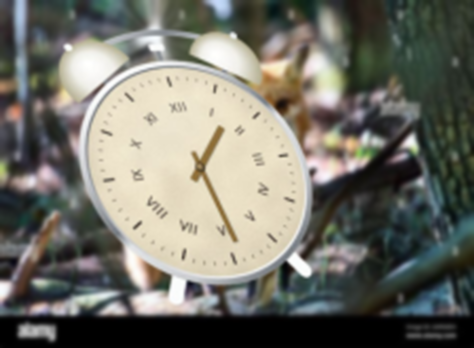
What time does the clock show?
1:29
